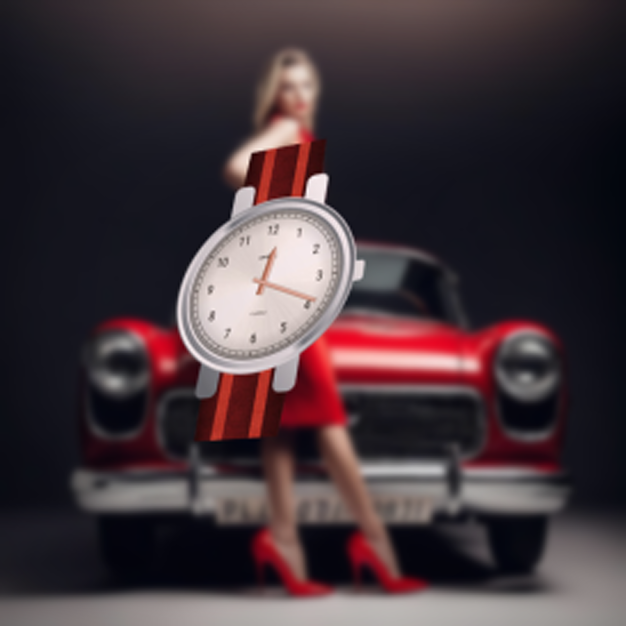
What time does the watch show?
12:19
